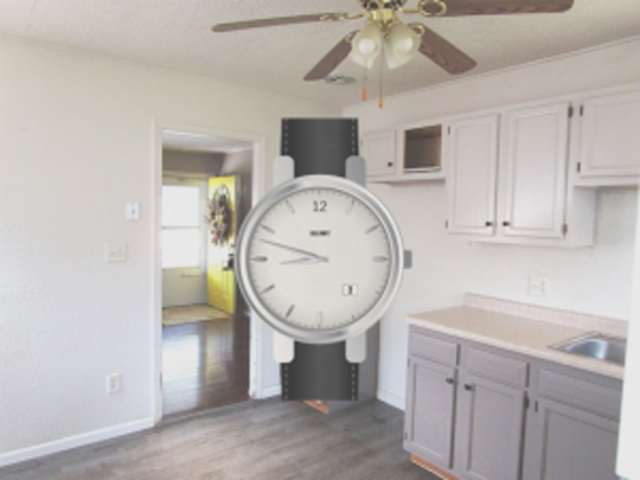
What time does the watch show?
8:48
